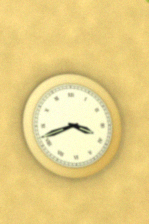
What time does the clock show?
3:42
